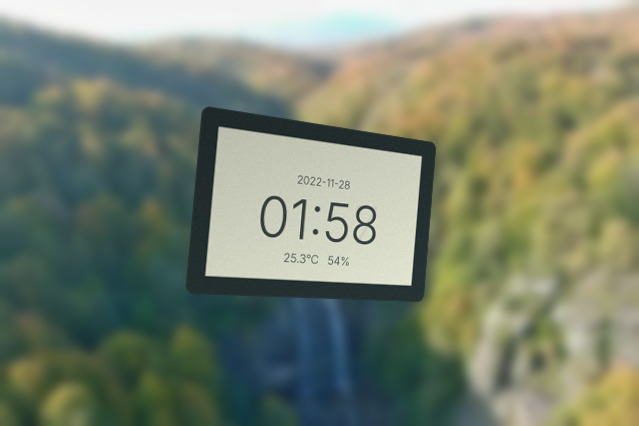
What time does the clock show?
1:58
